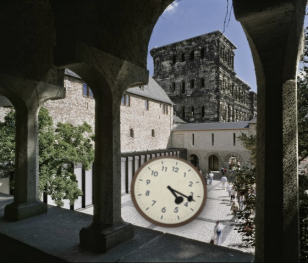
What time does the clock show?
4:17
